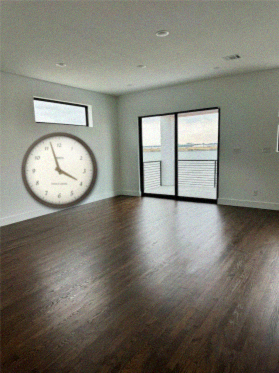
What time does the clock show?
3:57
